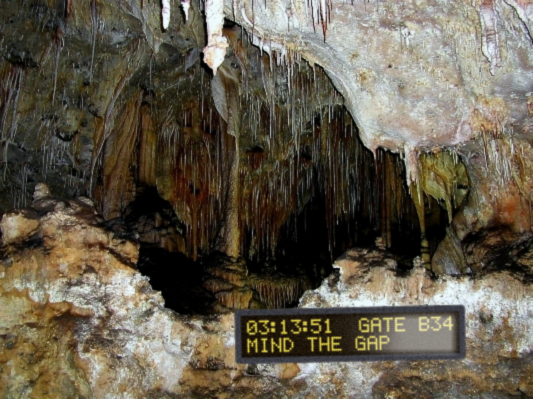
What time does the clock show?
3:13:51
